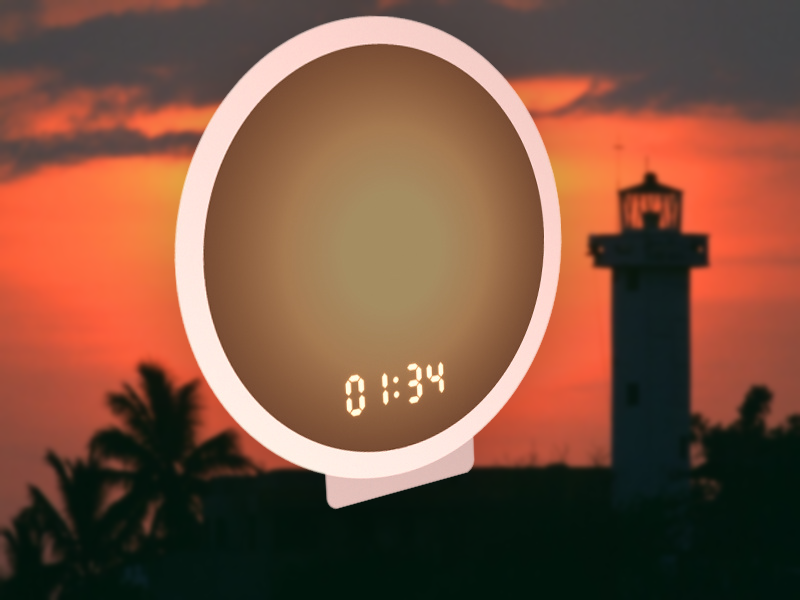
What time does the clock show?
1:34
